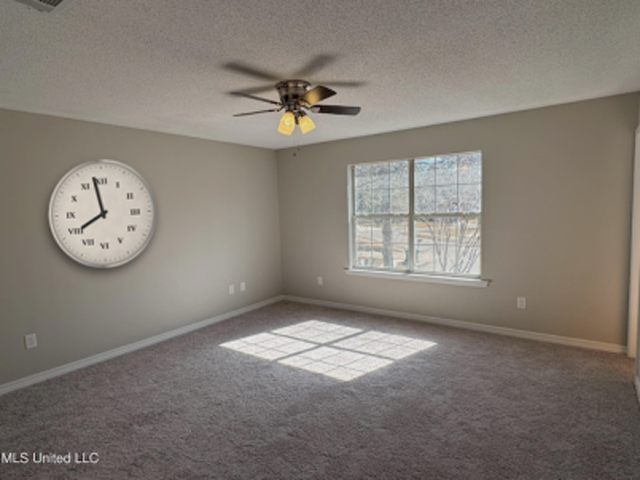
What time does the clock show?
7:58
